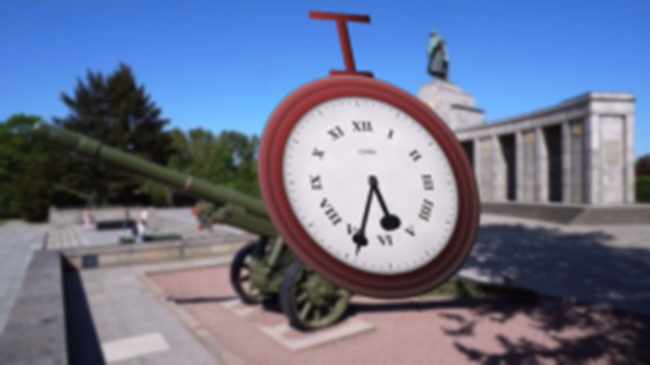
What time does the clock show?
5:34
